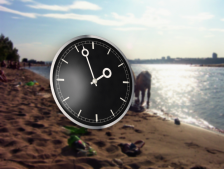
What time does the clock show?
1:57
